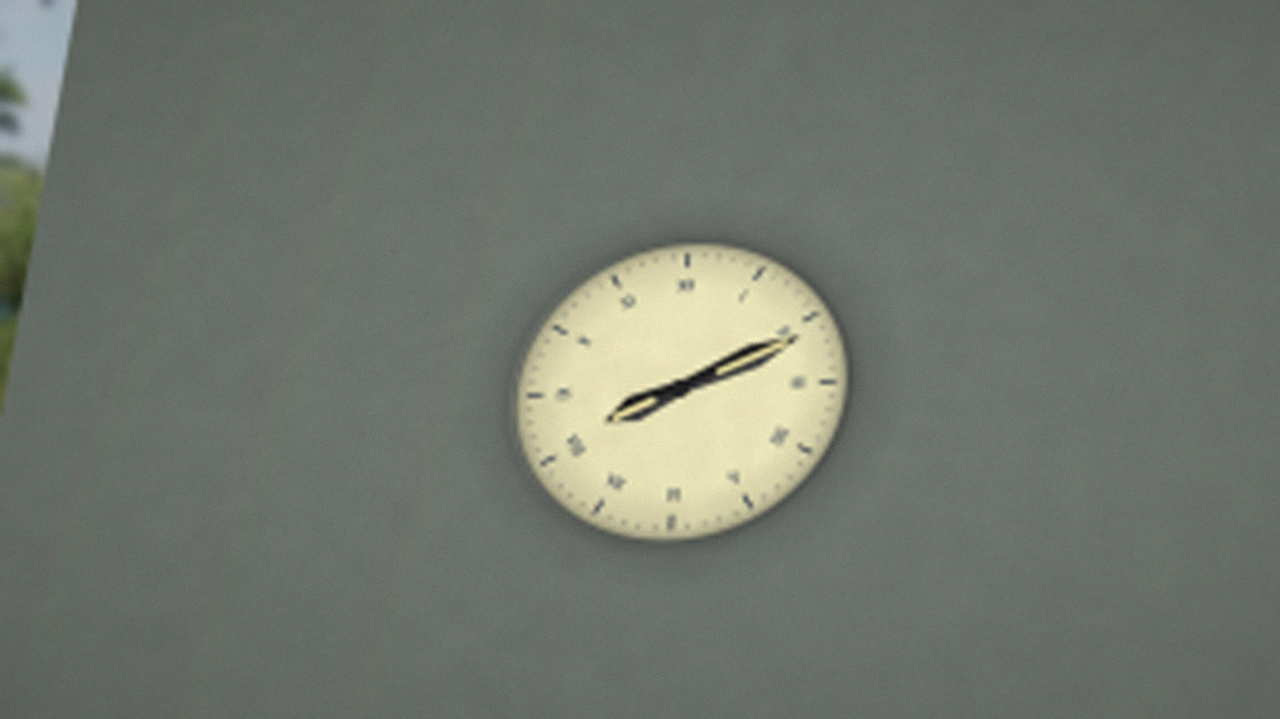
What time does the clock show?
8:11
